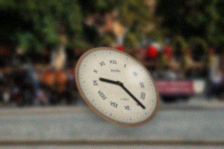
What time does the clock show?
9:24
